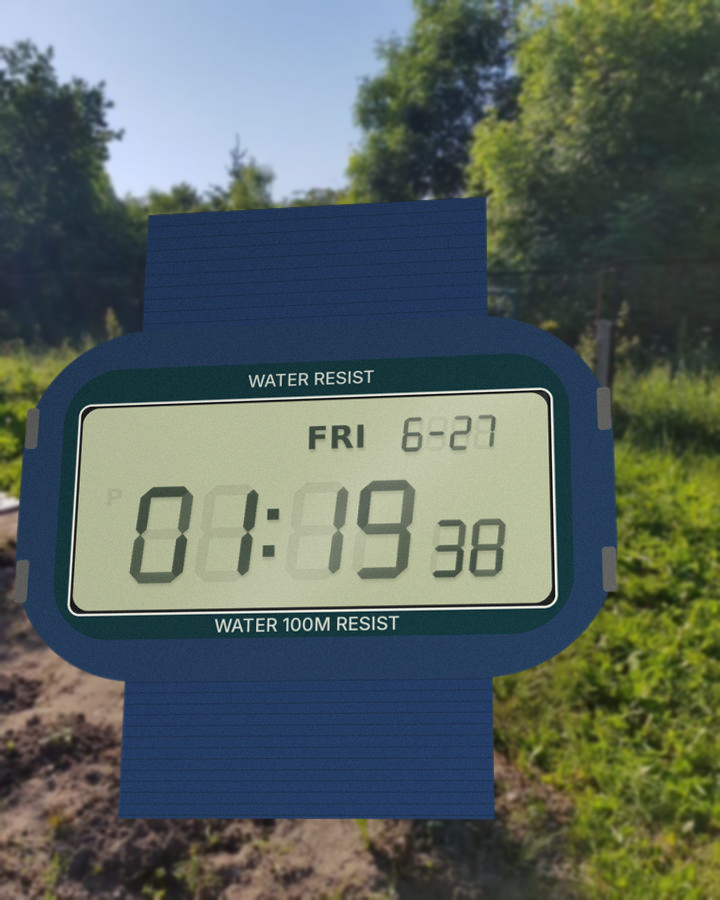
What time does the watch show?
1:19:38
